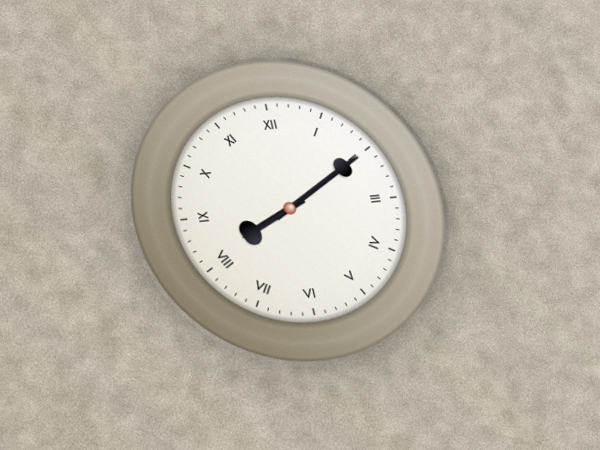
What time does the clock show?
8:10
